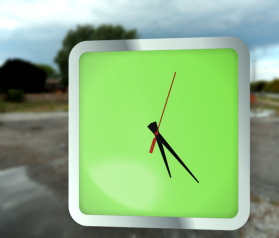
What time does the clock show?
5:23:03
